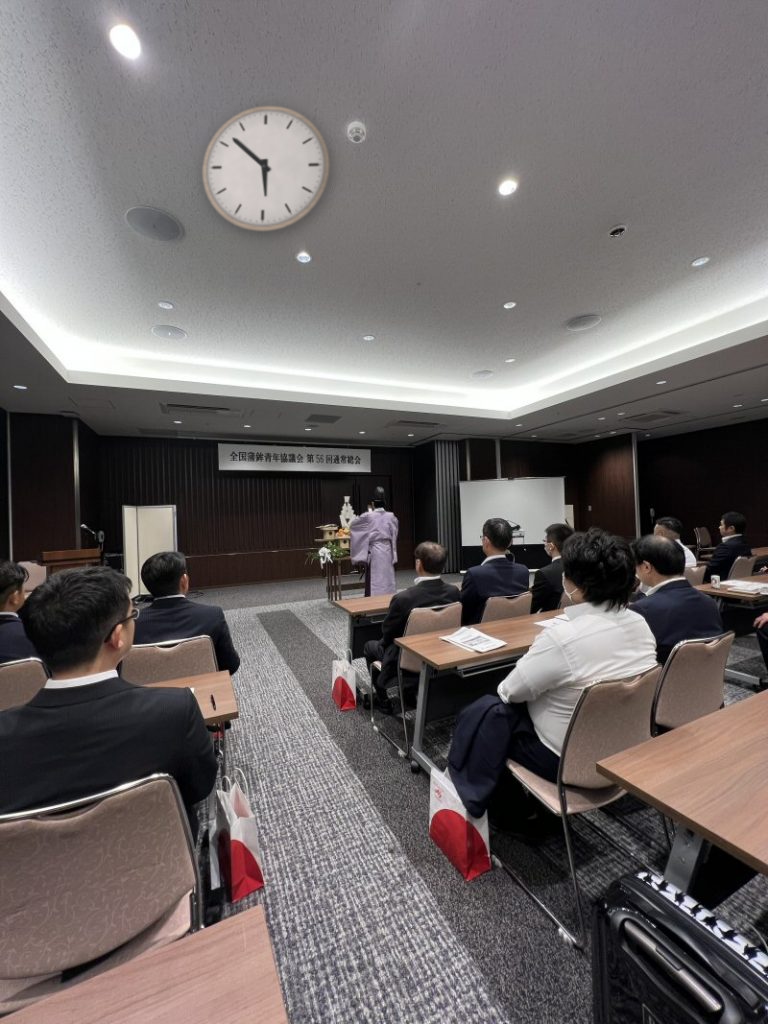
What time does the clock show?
5:52
